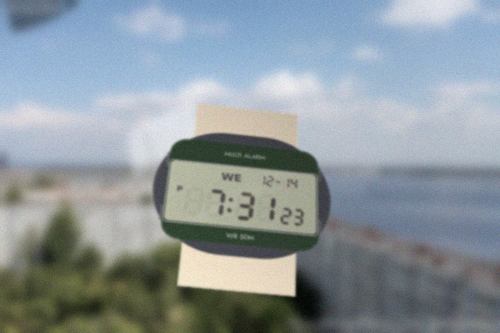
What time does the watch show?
7:31:23
